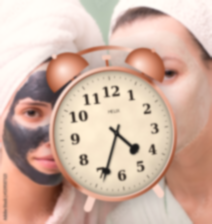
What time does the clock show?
4:34
